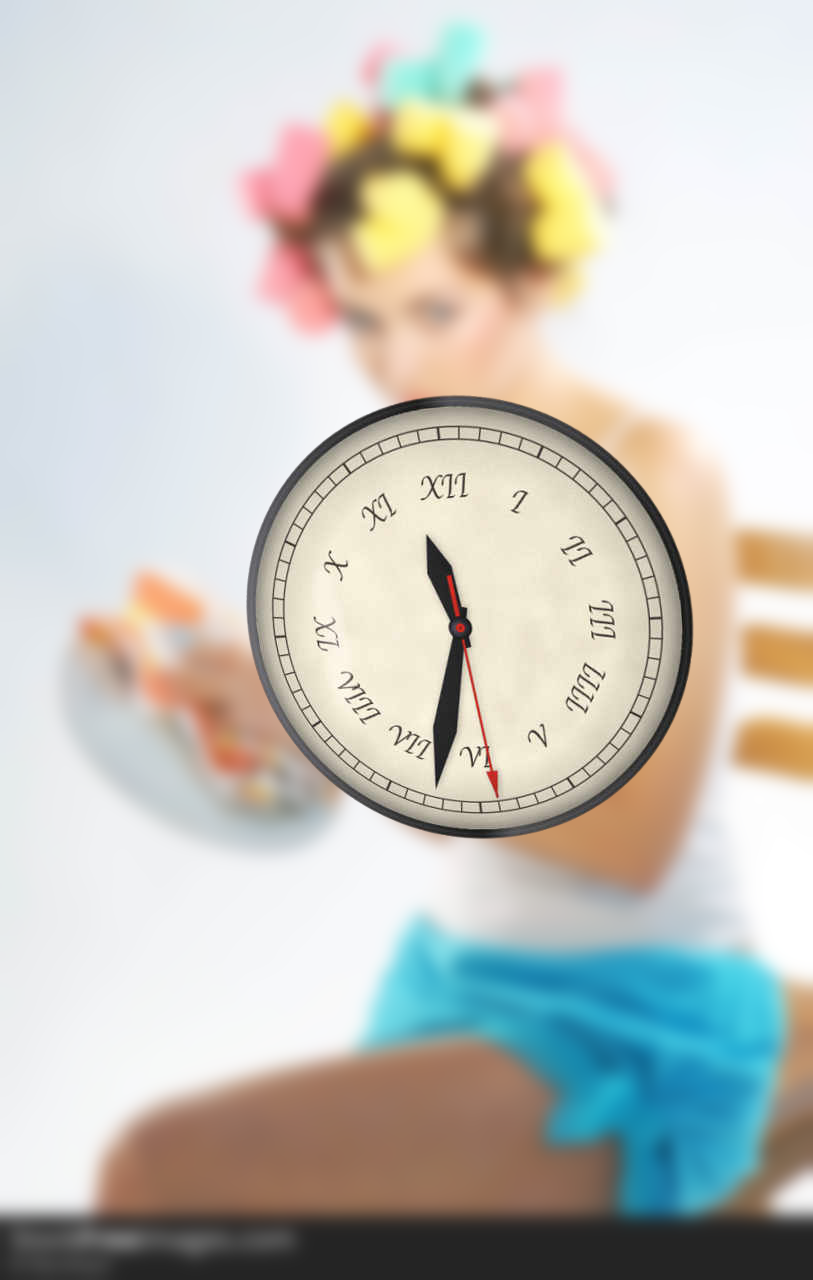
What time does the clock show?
11:32:29
